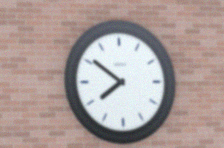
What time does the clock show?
7:51
